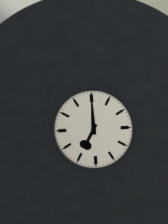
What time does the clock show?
7:00
